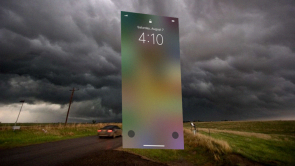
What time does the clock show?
4:10
